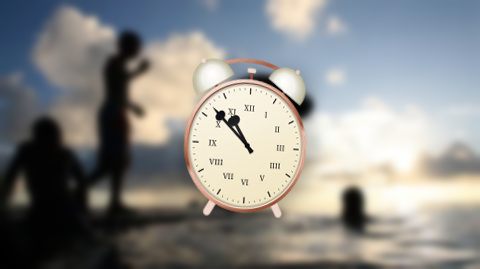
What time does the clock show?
10:52
